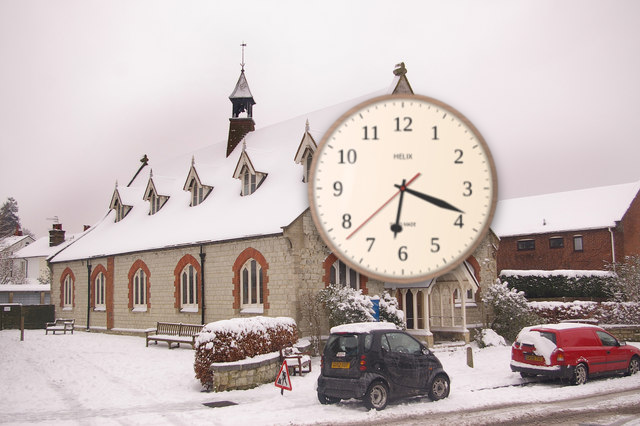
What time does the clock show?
6:18:38
